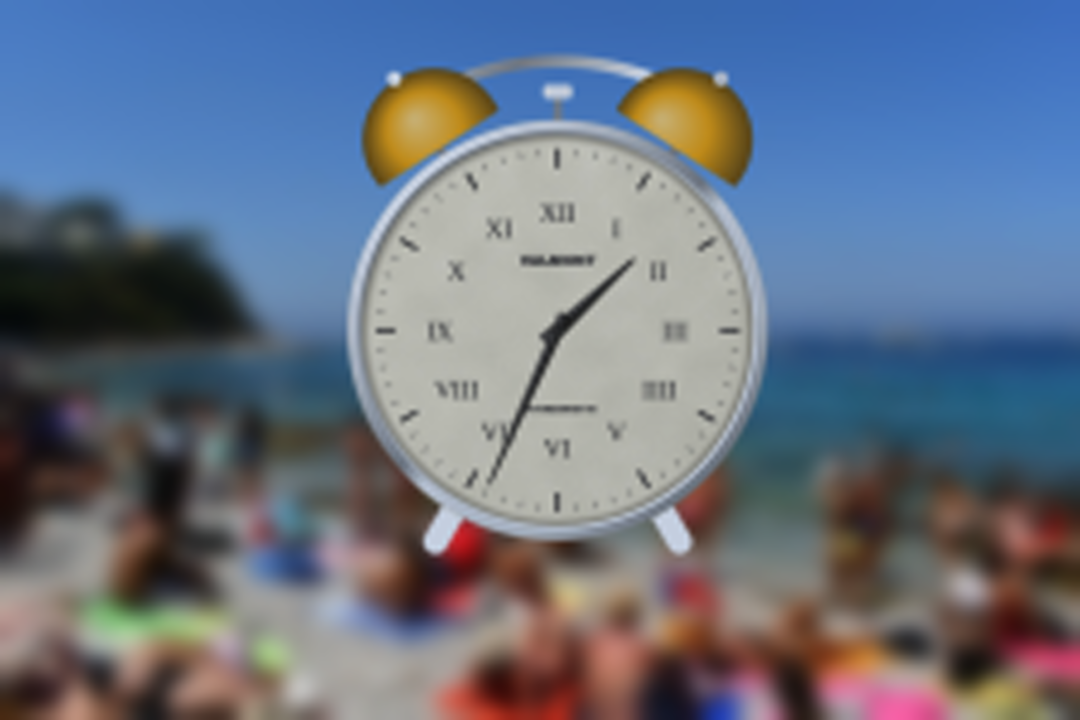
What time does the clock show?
1:34
